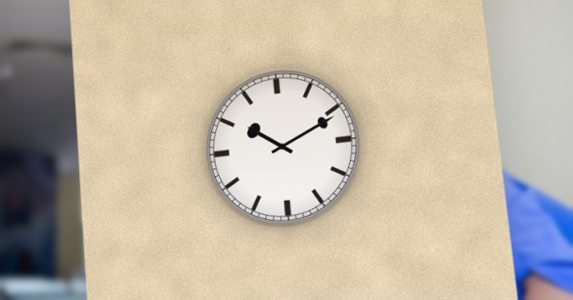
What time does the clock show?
10:11
